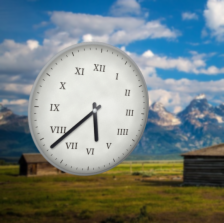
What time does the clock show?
5:38
